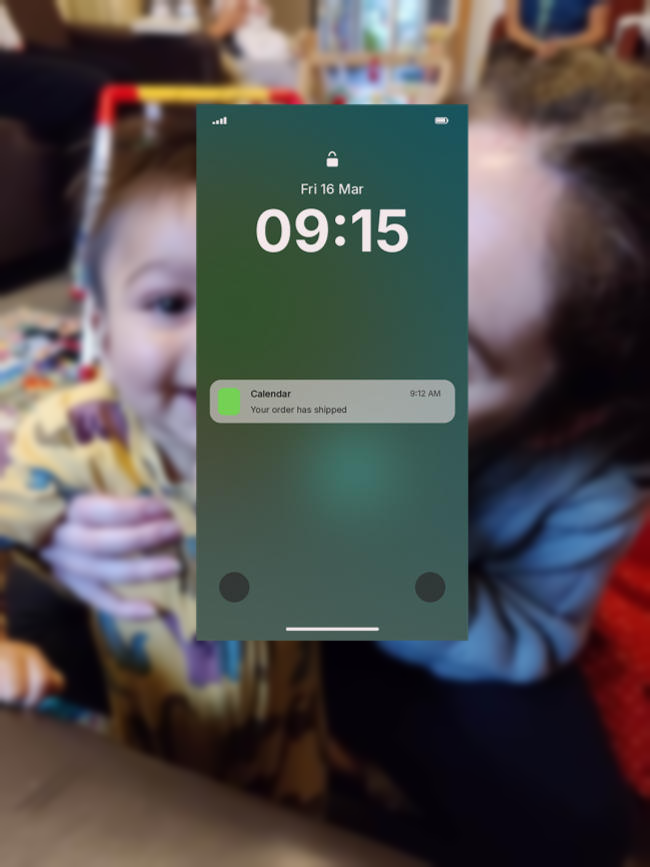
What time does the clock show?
9:15
